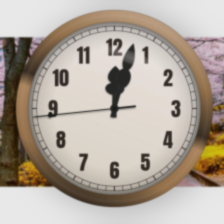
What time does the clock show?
12:02:44
